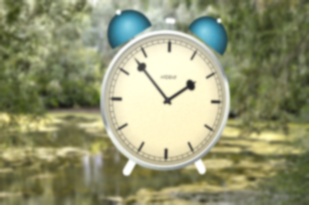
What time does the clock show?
1:53
